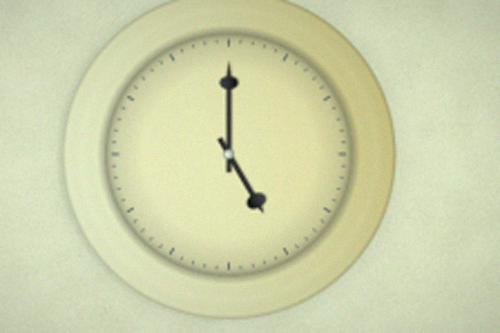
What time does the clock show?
5:00
